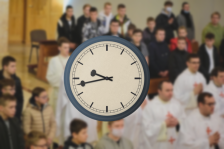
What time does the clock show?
9:43
